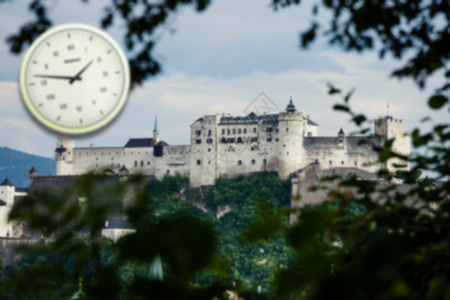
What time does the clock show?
1:47
